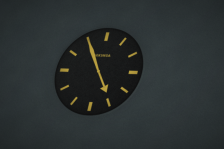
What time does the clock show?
4:55
